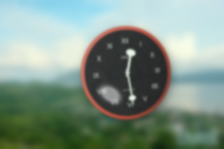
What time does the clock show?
12:29
